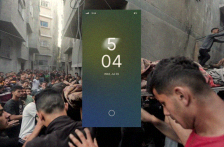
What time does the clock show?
5:04
